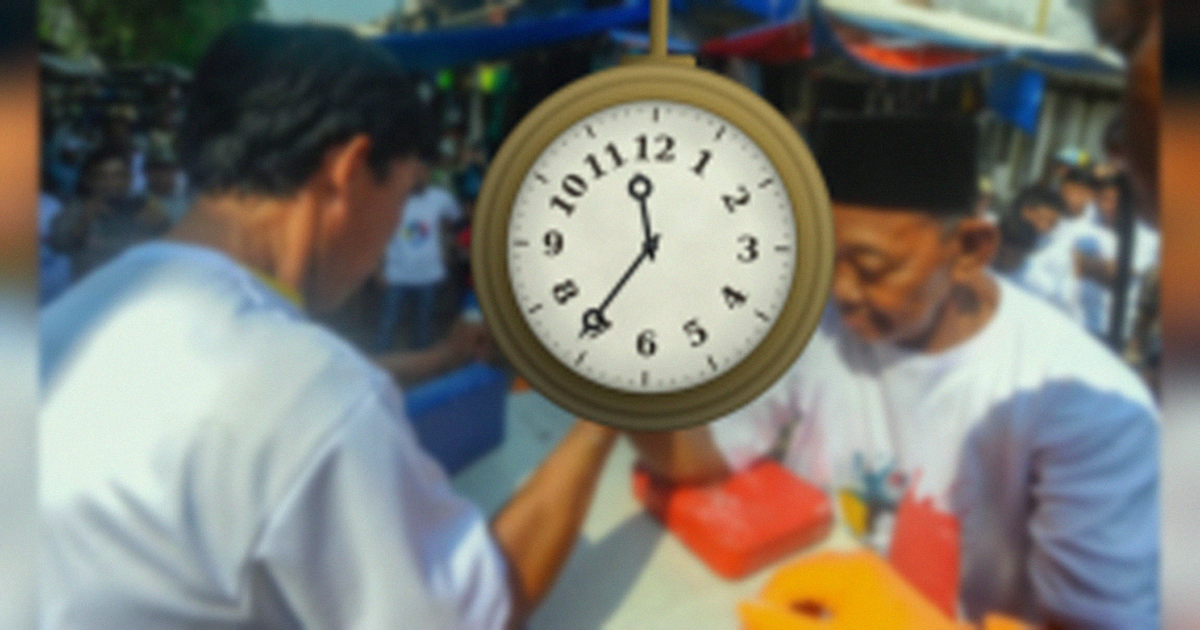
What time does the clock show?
11:36
